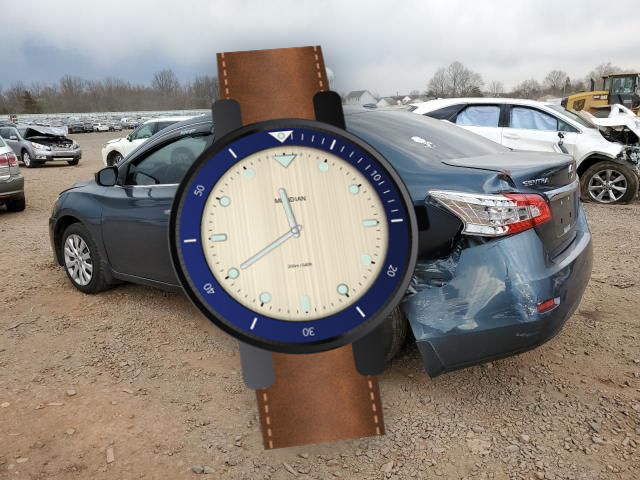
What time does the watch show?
11:40
